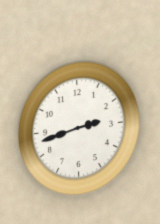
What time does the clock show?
2:43
